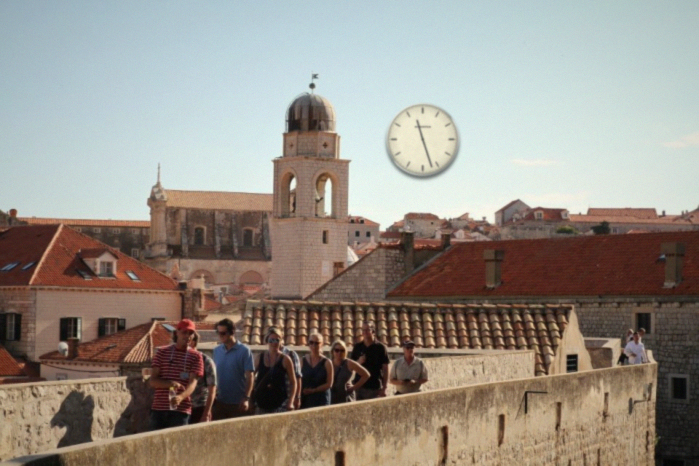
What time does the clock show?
11:27
